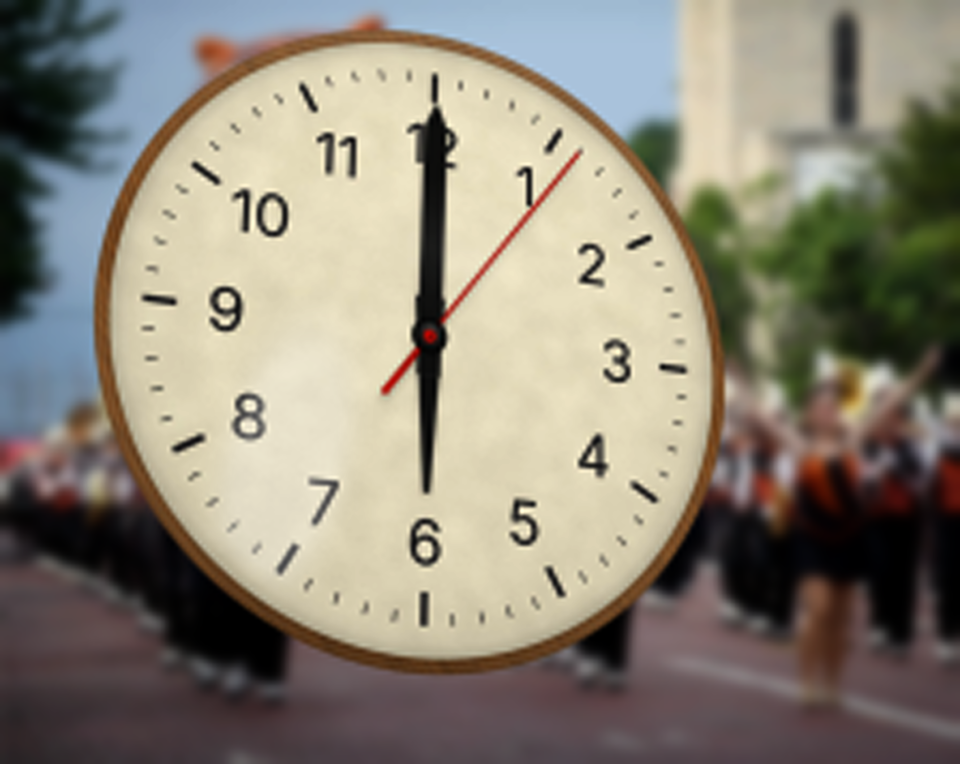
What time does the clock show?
6:00:06
